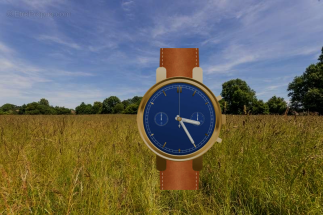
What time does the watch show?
3:25
